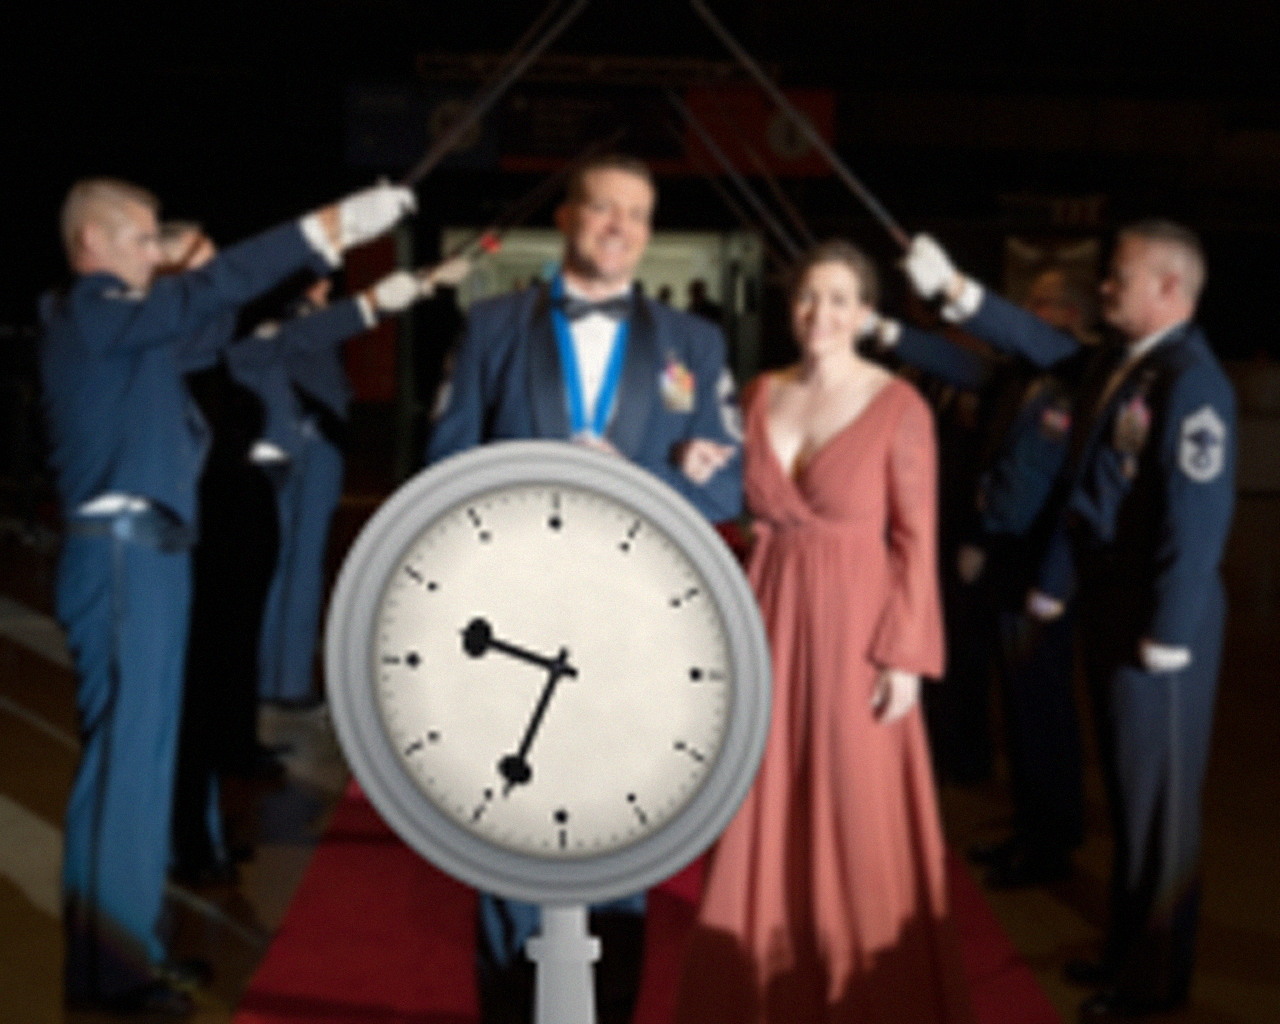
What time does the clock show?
9:34
